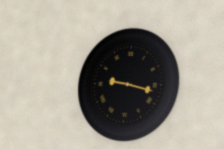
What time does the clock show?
9:17
